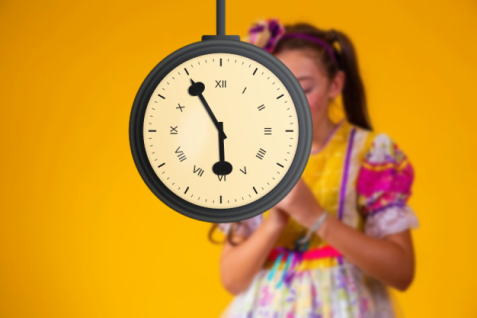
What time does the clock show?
5:55
